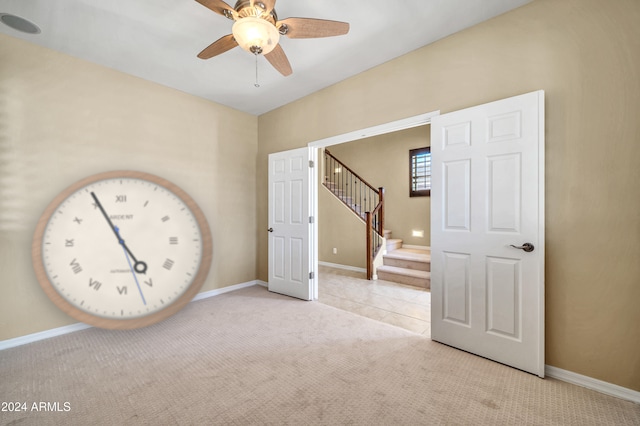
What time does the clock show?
4:55:27
